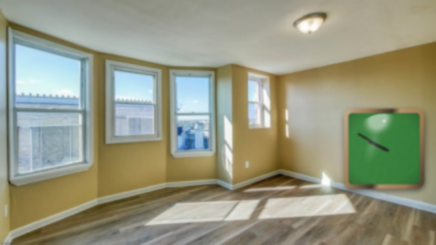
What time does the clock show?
9:50
